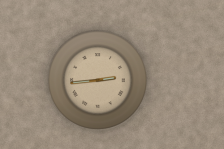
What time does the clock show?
2:44
